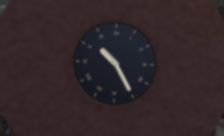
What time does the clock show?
10:25
